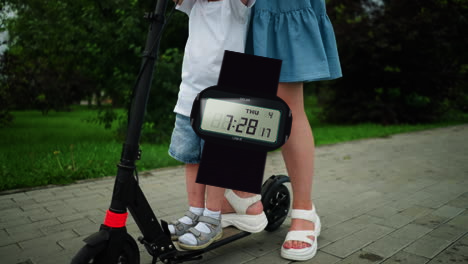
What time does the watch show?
7:28:17
